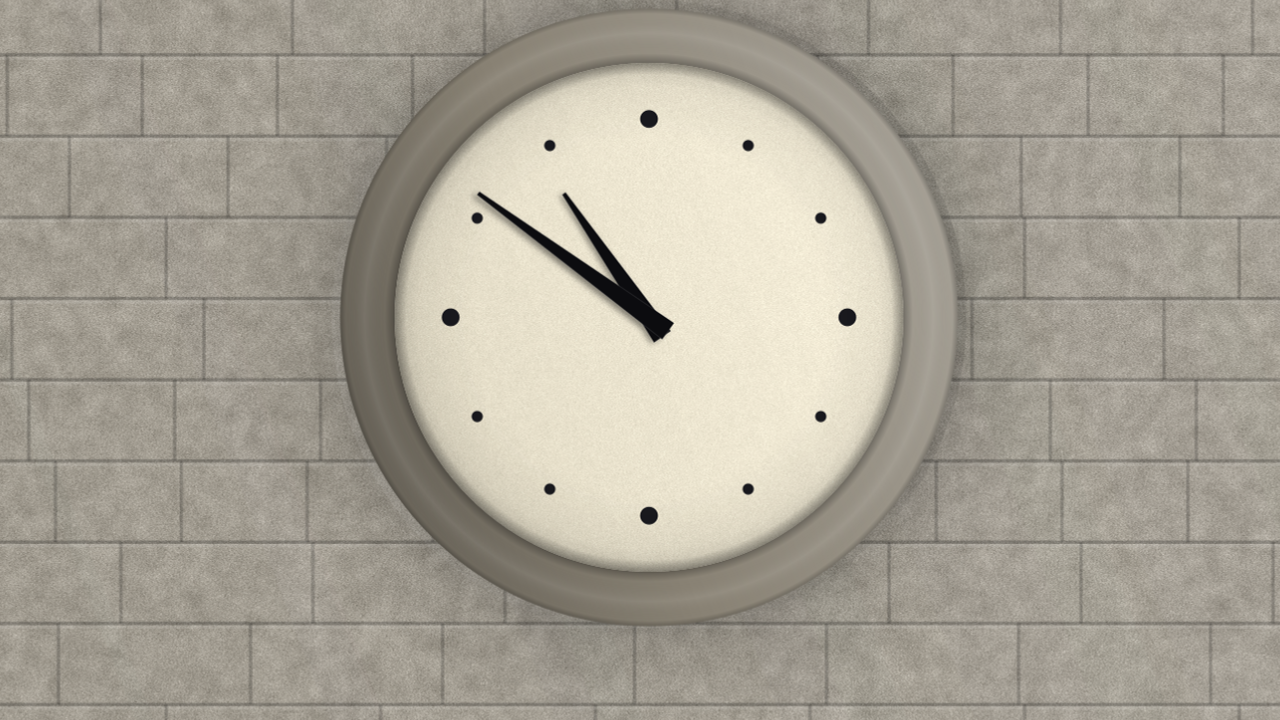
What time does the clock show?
10:51
